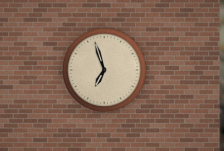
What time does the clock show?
6:57
